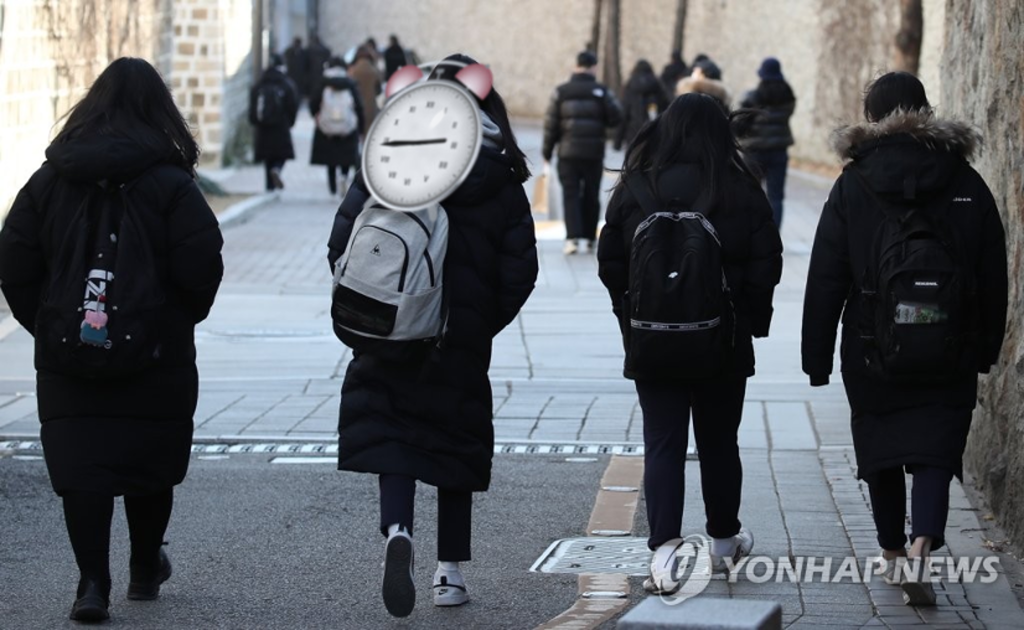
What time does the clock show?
2:44
